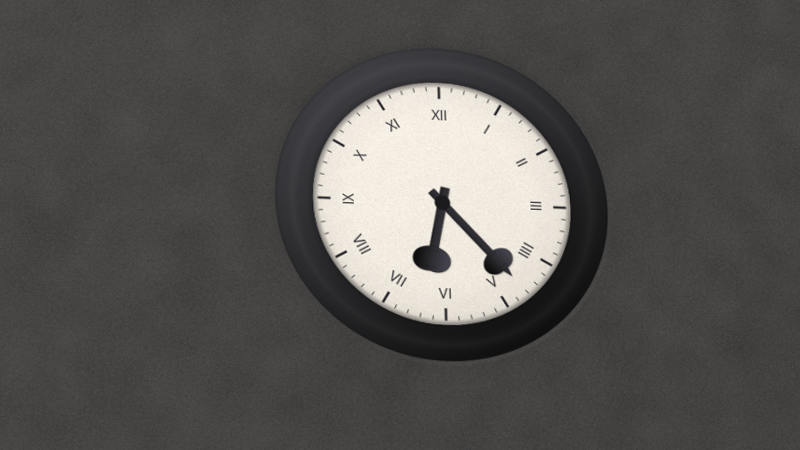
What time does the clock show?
6:23
